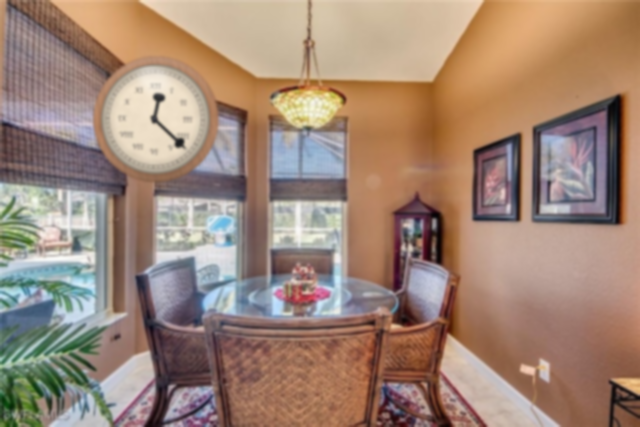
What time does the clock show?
12:22
